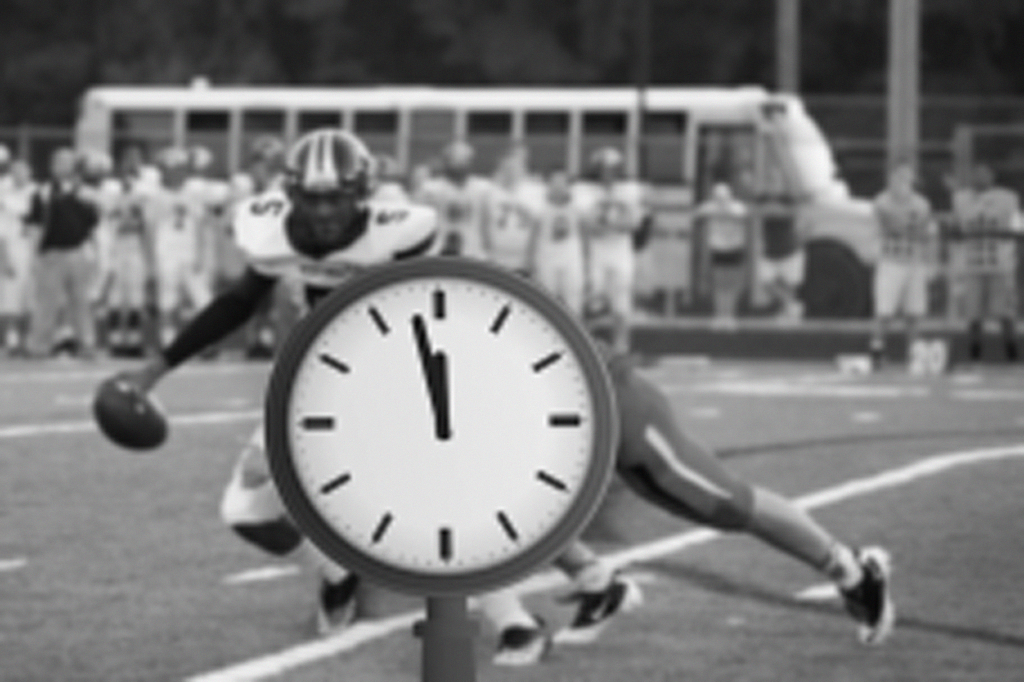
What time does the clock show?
11:58
